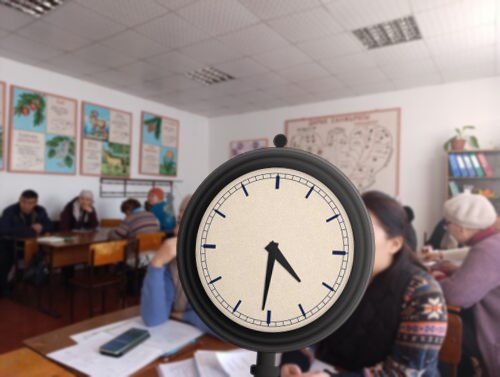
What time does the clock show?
4:31
